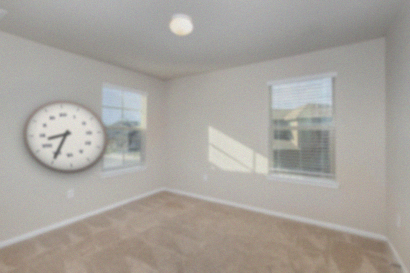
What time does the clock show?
8:35
